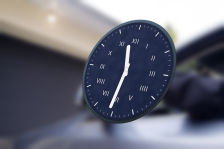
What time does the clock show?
11:31
